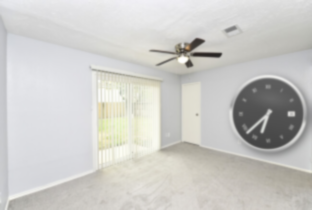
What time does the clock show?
6:38
